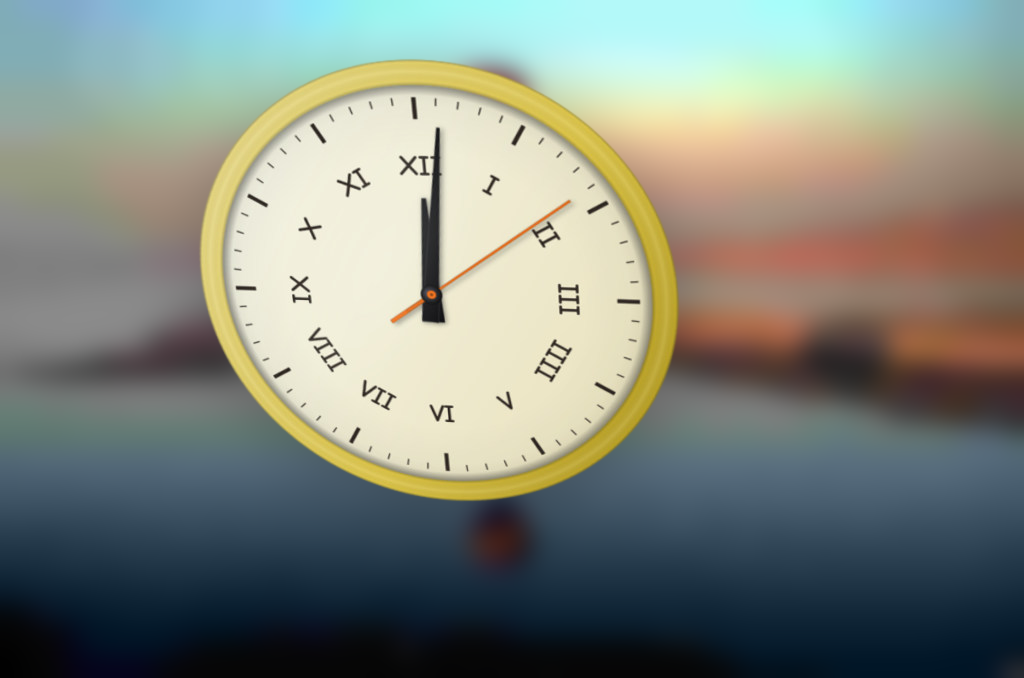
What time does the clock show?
12:01:09
